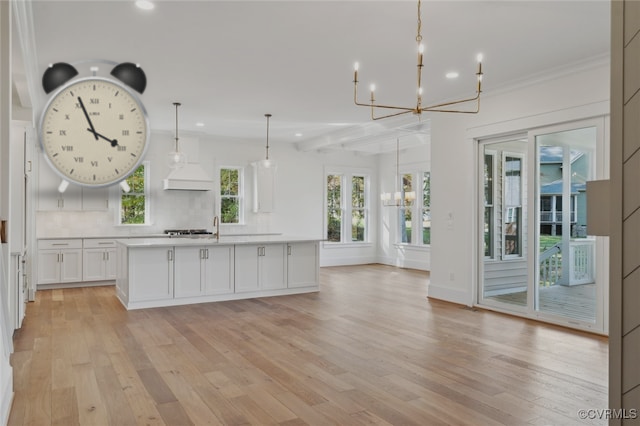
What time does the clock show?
3:56
